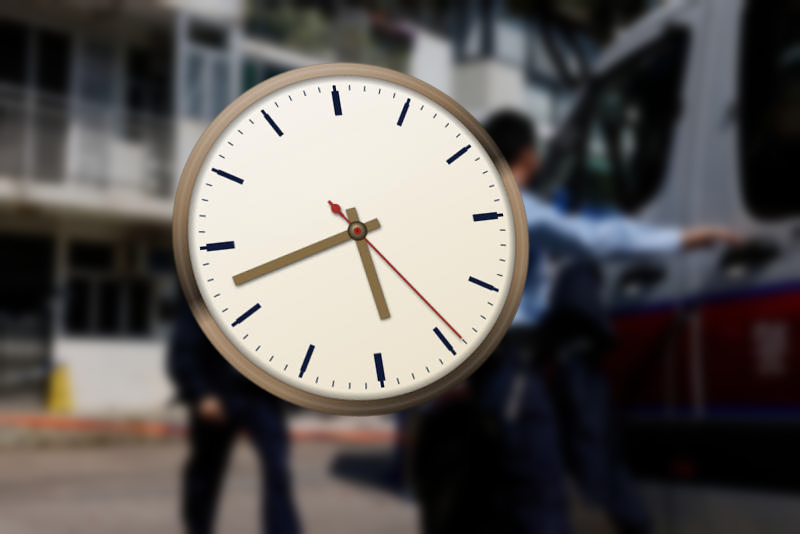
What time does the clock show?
5:42:24
